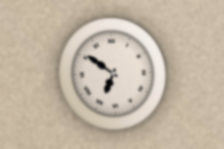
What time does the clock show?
6:51
